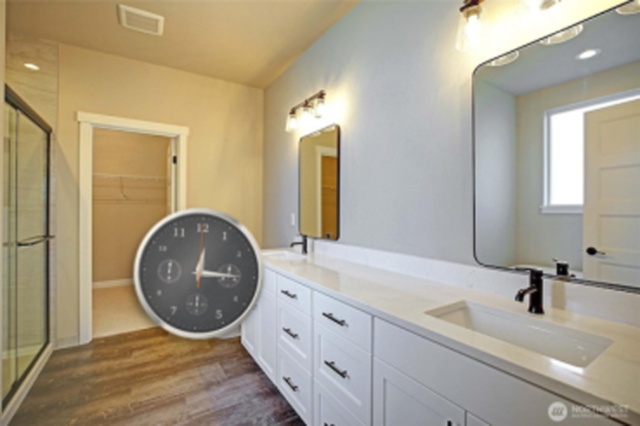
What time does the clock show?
12:15
